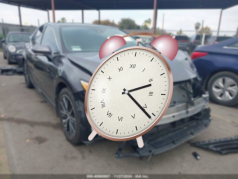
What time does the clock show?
2:21
